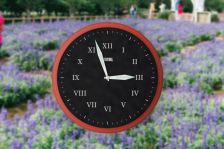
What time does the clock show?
2:57
